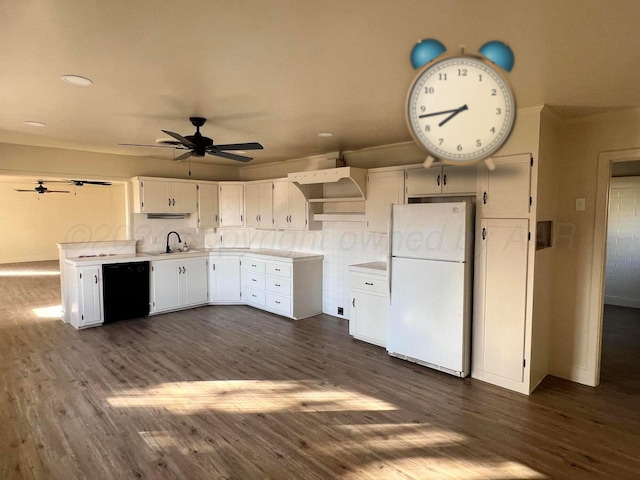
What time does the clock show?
7:43
